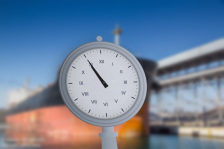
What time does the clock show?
10:55
